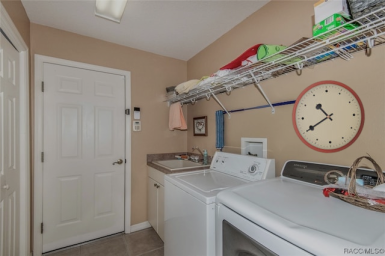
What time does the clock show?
10:40
